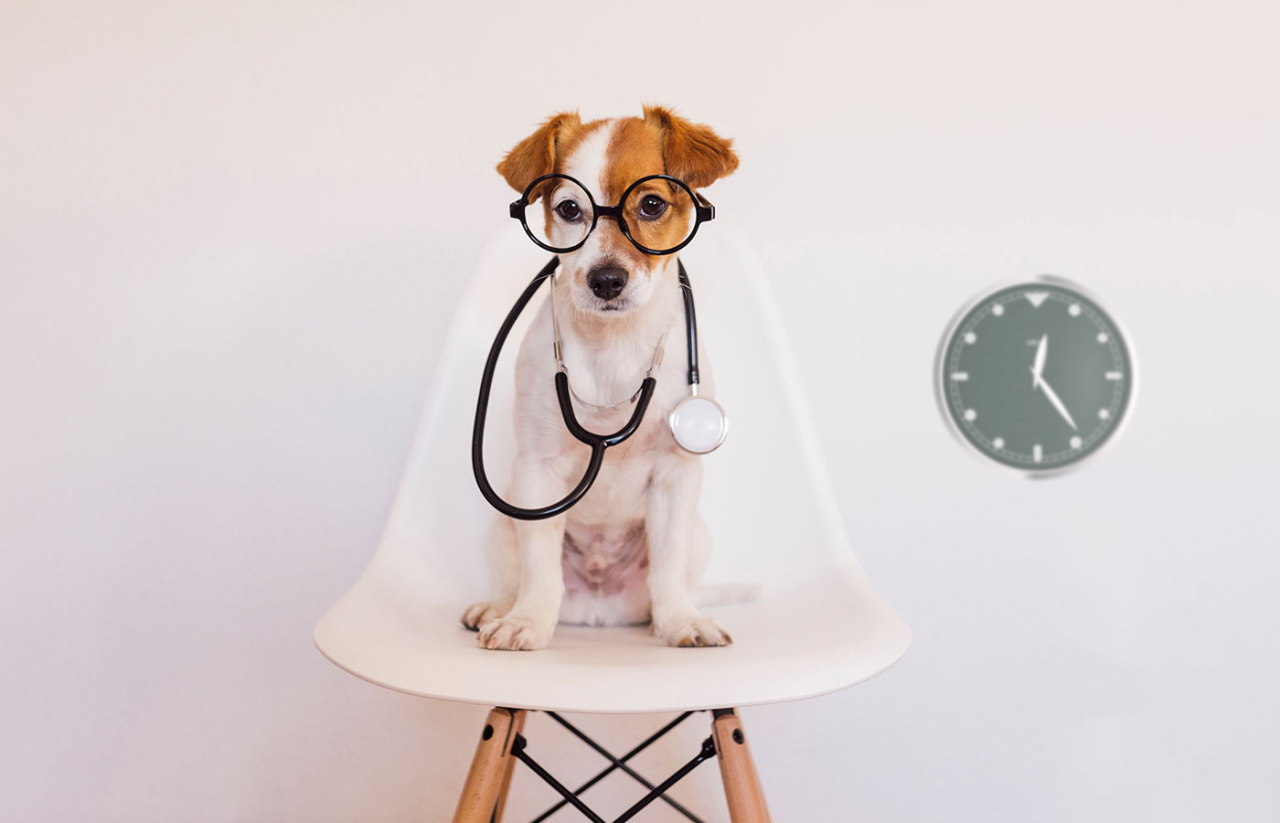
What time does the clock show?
12:24
